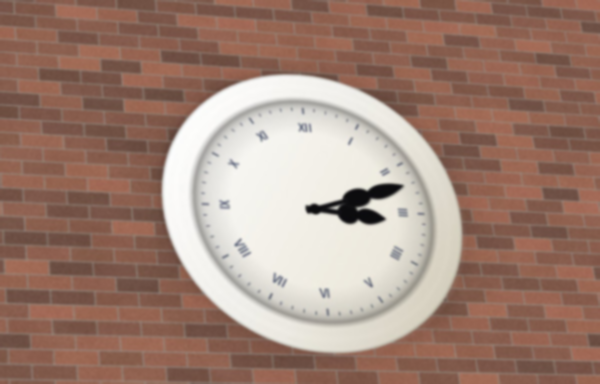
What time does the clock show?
3:12
